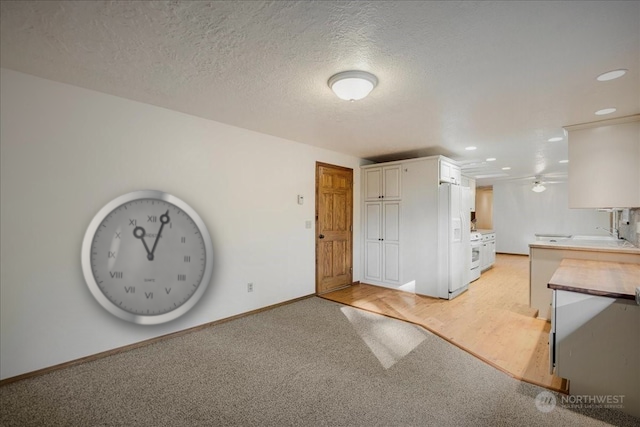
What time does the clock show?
11:03
